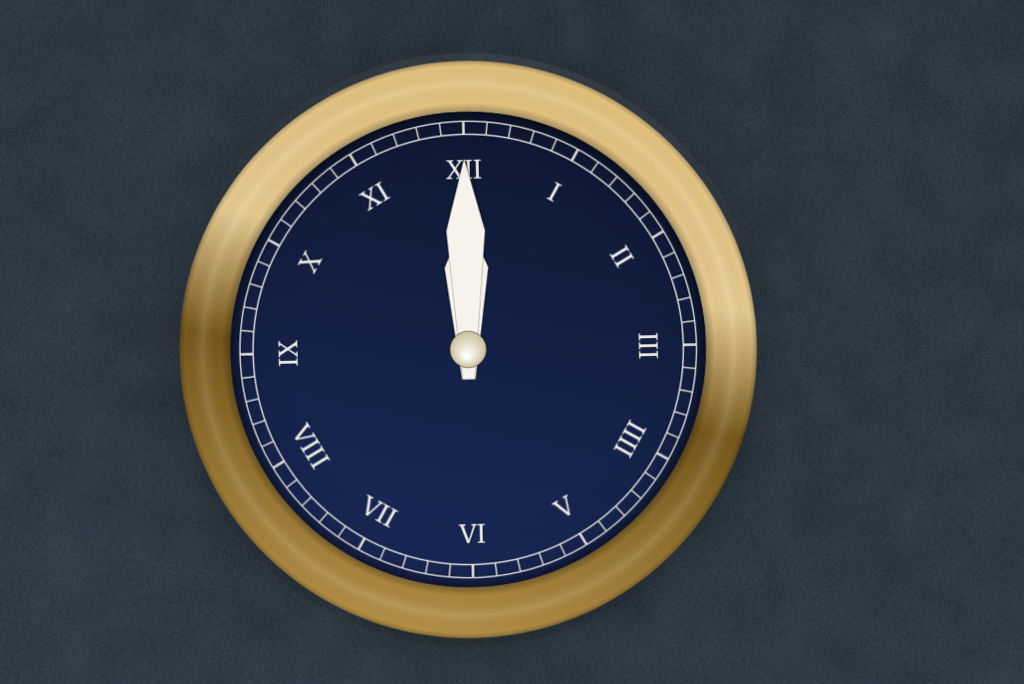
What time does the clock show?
12:00
